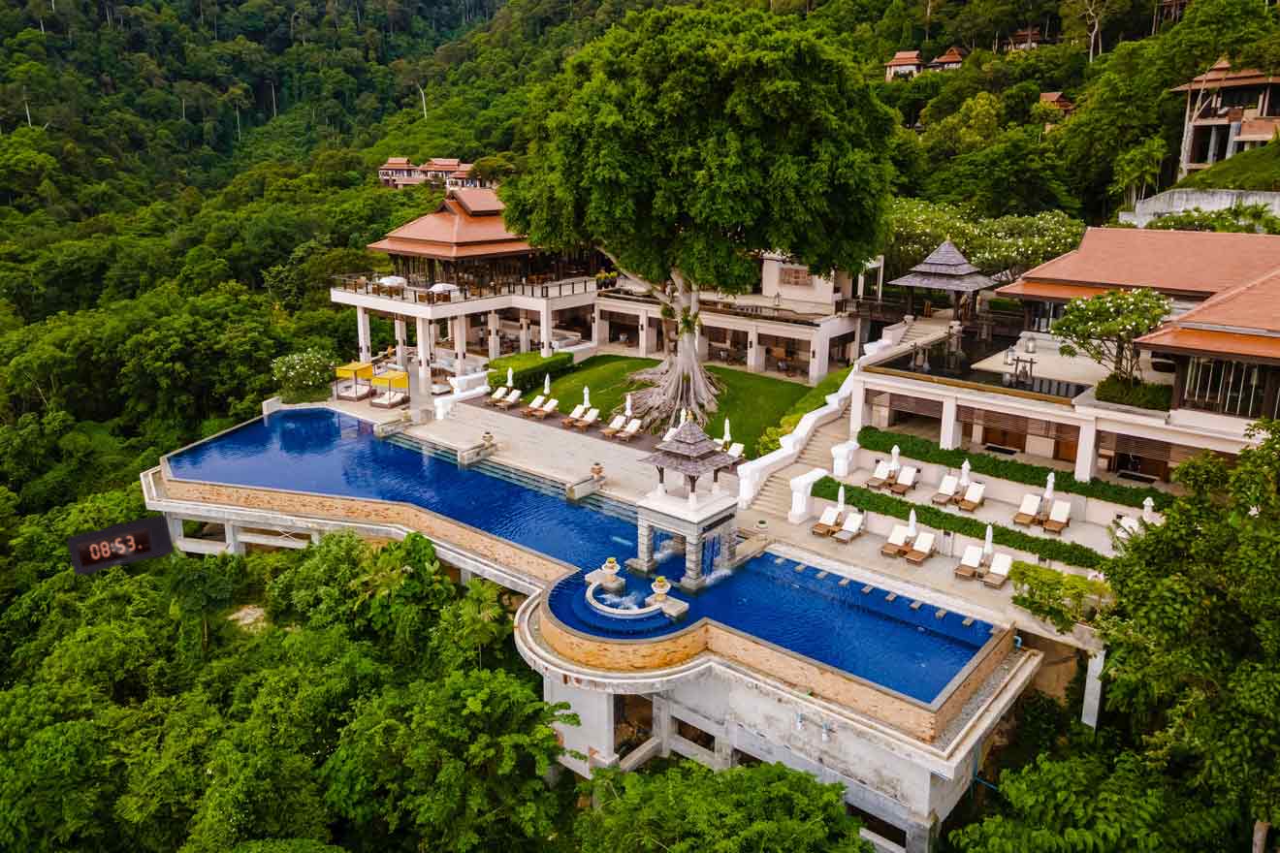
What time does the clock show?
8:53
